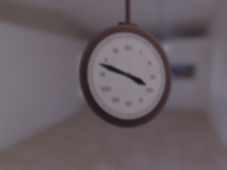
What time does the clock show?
3:48
